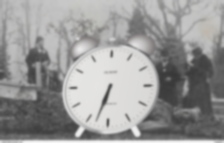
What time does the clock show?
6:33
